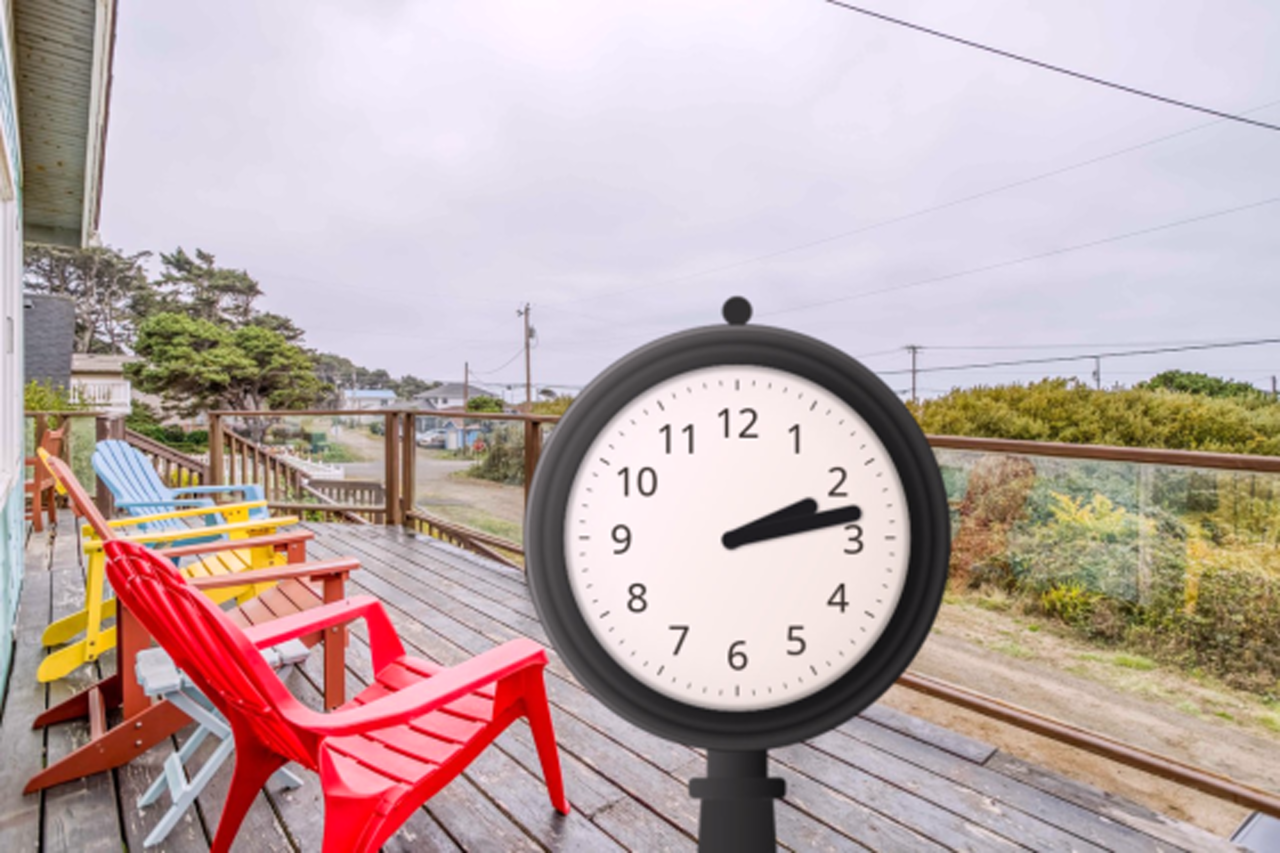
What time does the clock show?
2:13
